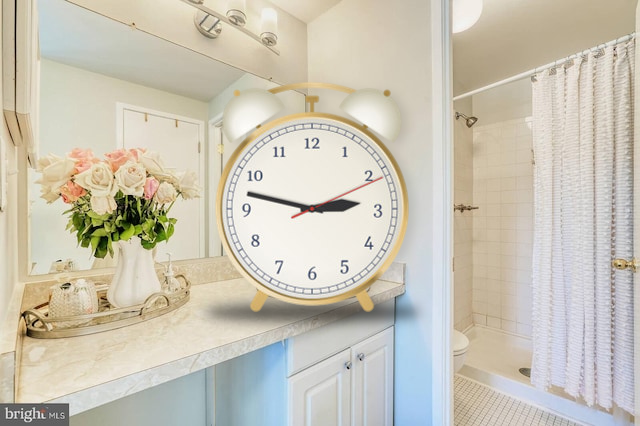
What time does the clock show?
2:47:11
